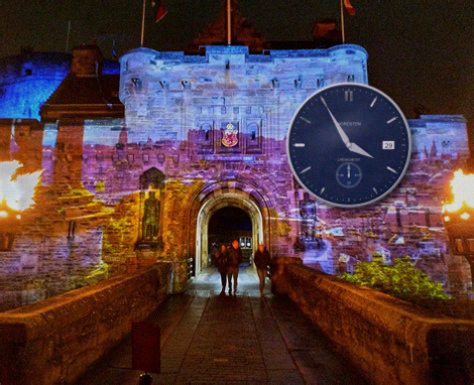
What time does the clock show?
3:55
